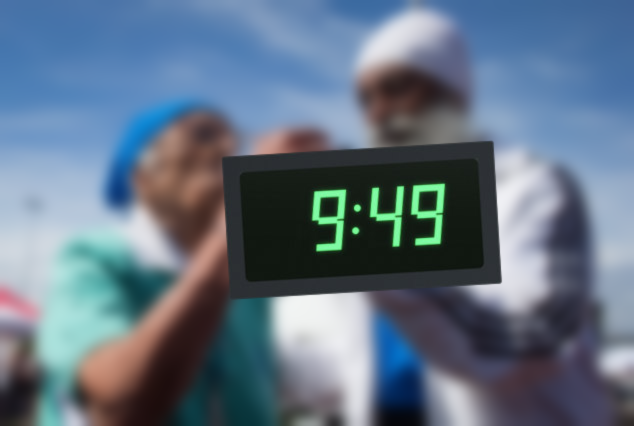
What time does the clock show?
9:49
